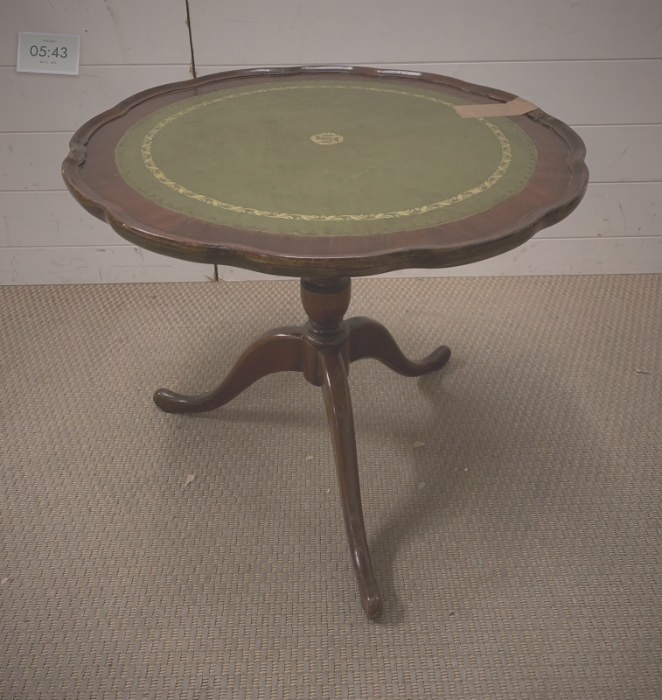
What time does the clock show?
5:43
